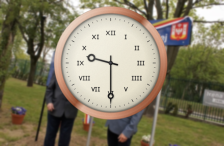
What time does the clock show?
9:30
